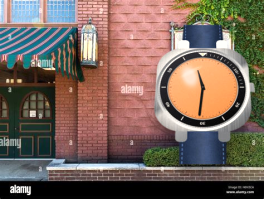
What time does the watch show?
11:31
